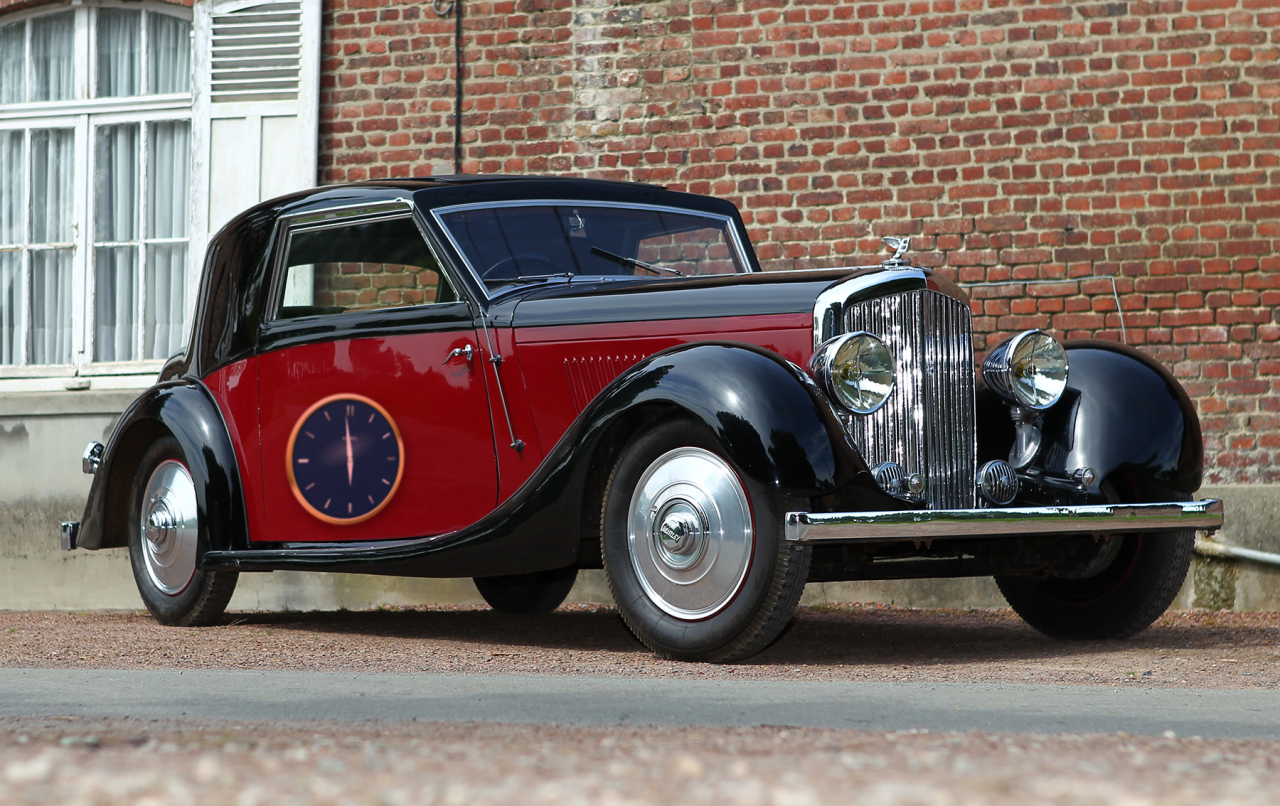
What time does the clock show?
5:59
